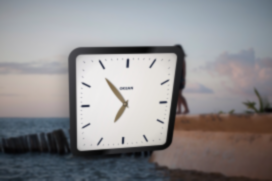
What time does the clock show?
6:54
